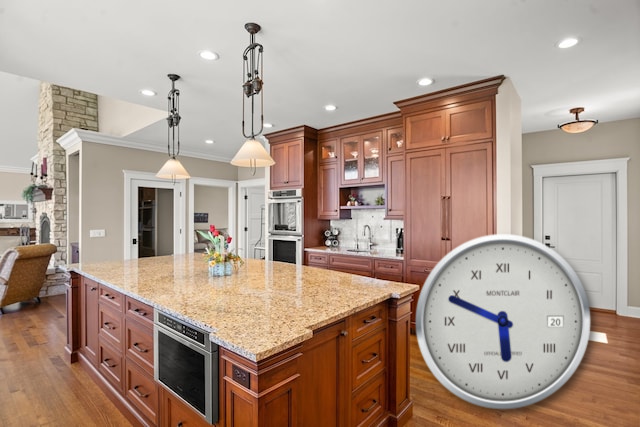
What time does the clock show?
5:49
